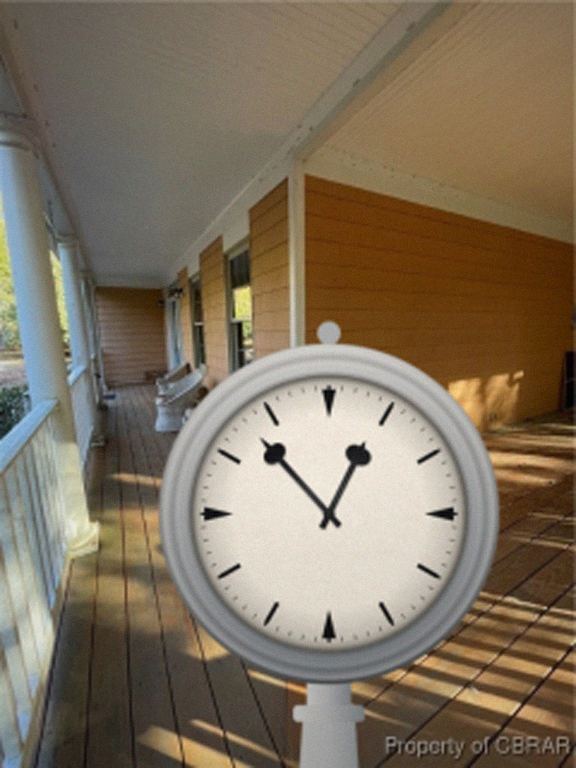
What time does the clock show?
12:53
